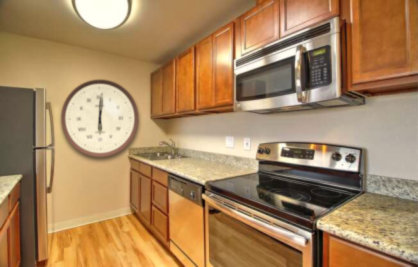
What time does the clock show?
6:01
